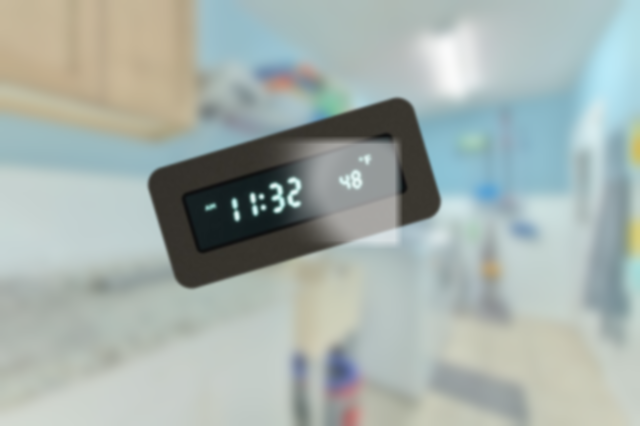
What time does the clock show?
11:32
